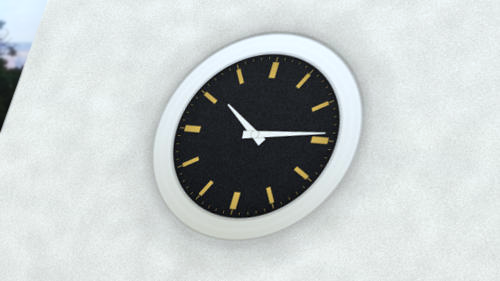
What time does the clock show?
10:14
